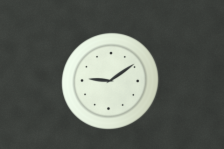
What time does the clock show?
9:09
